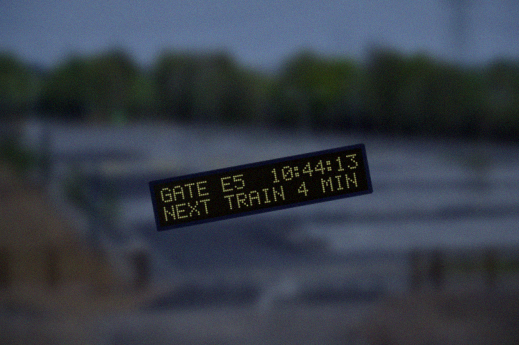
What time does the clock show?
10:44:13
